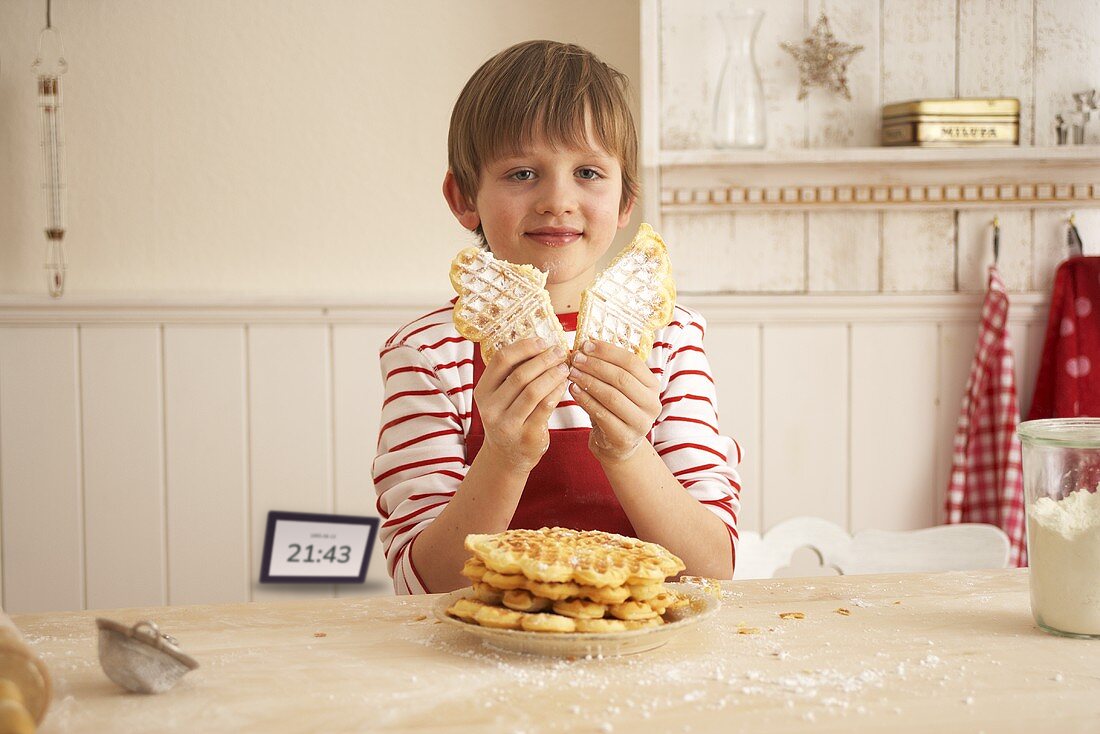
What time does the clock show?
21:43
